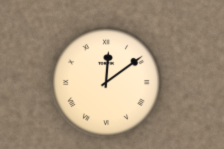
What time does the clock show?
12:09
